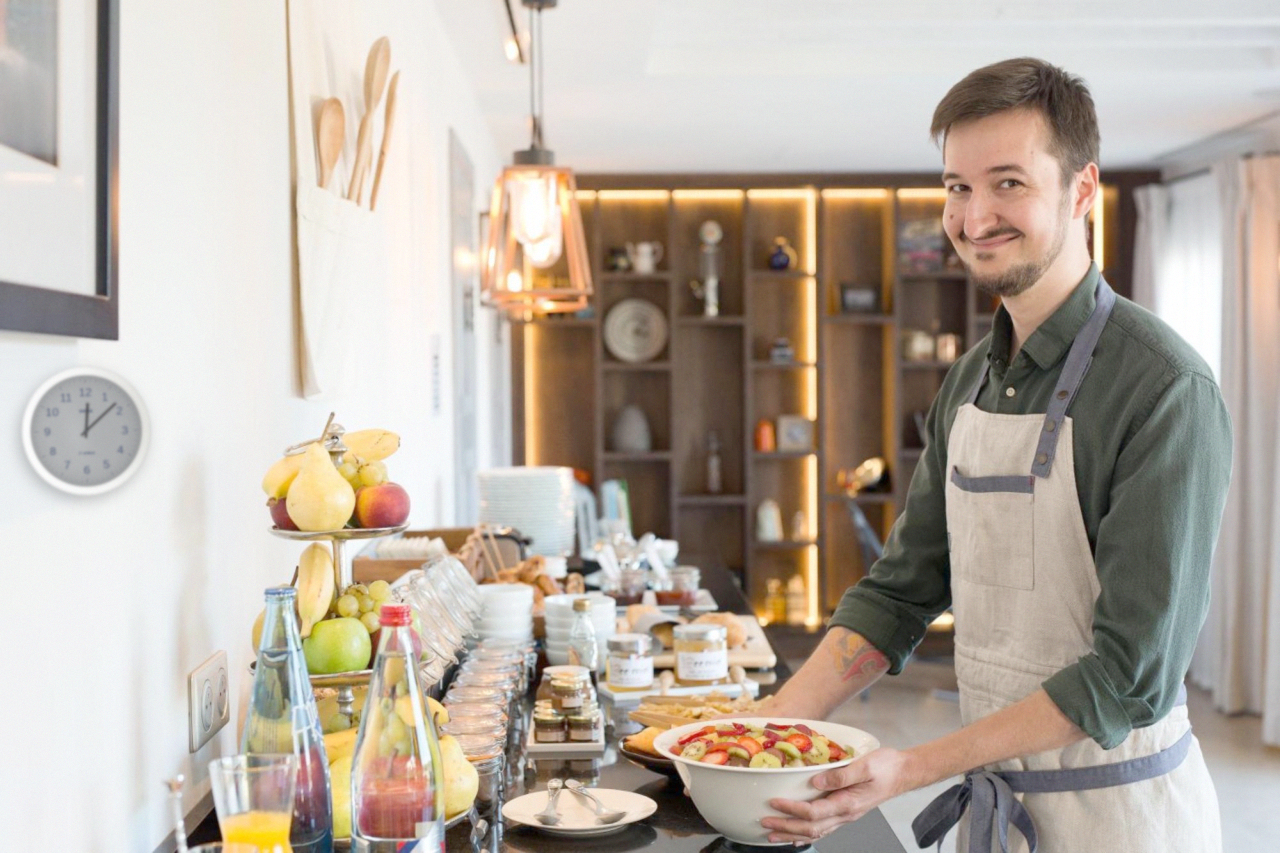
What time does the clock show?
12:08
